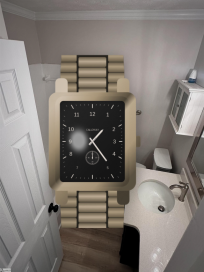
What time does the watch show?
1:24
